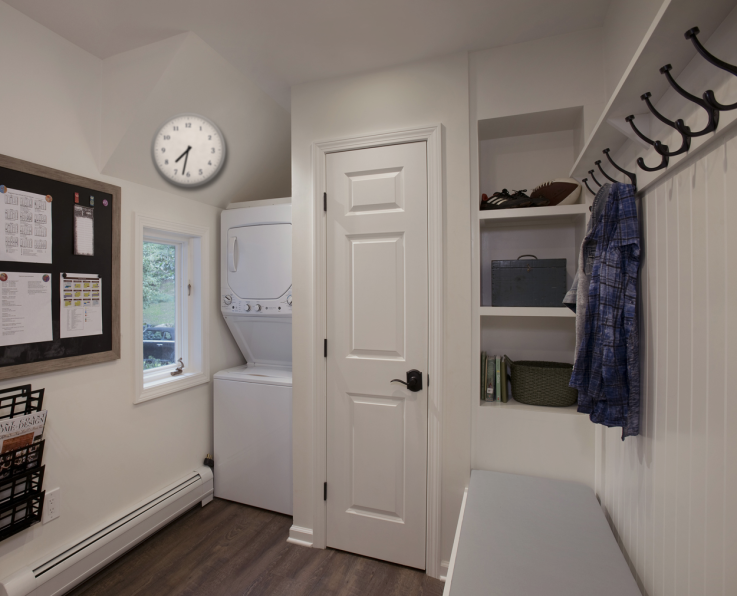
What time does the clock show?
7:32
